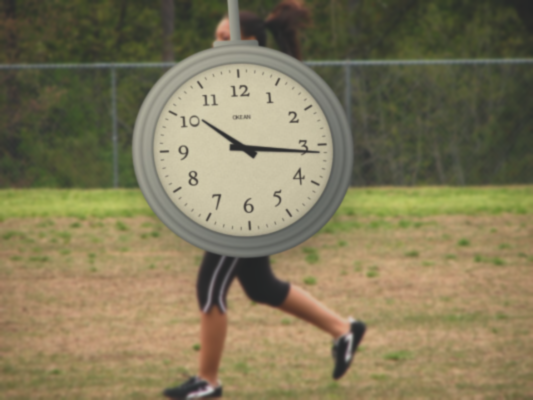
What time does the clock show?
10:16
